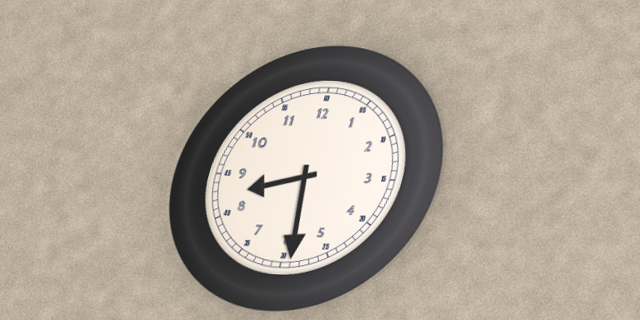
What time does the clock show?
8:29
